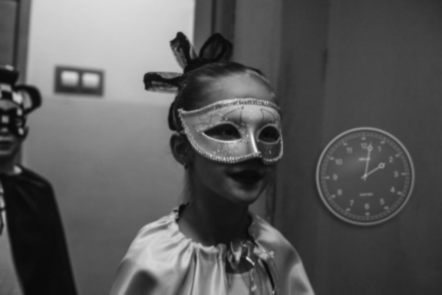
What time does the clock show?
2:02
